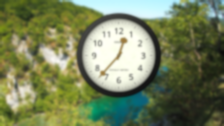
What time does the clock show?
12:37
